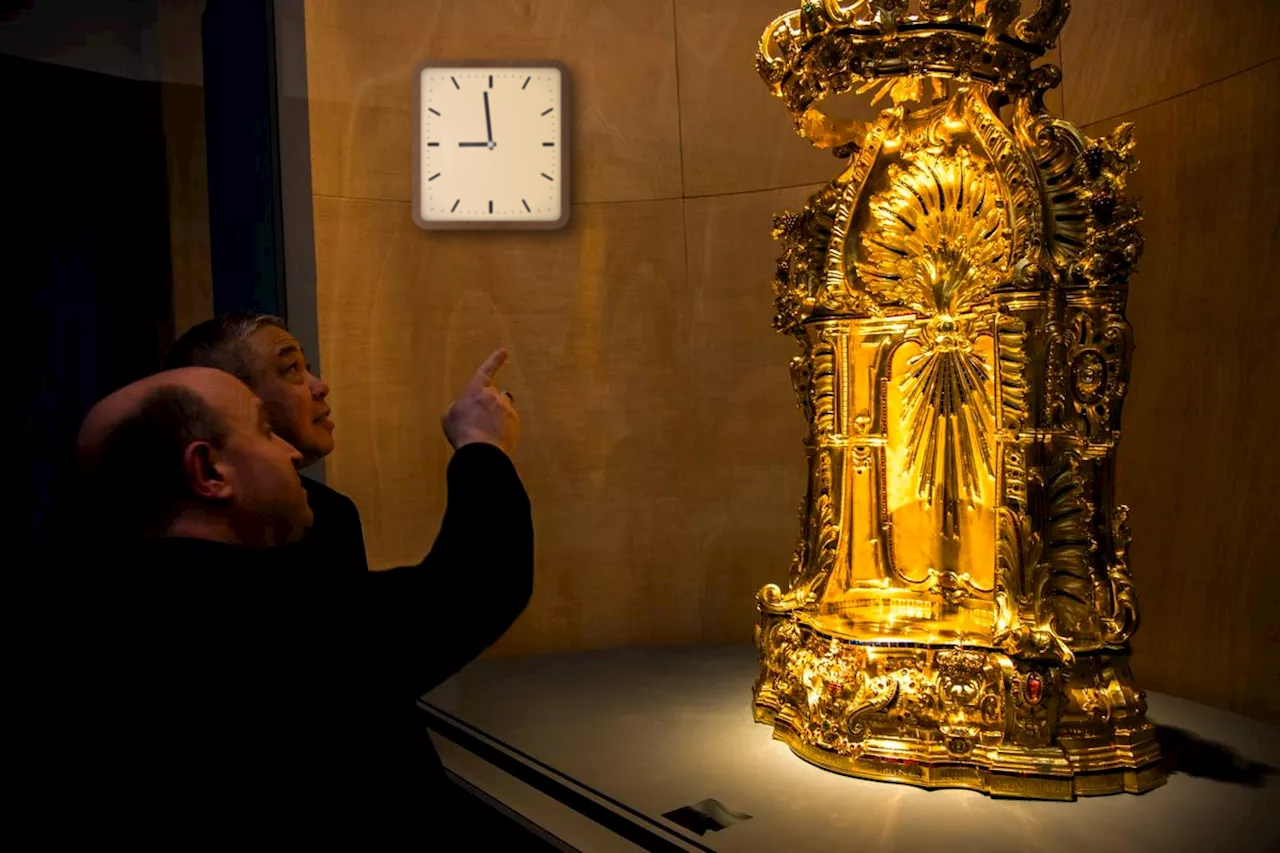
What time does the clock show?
8:59
